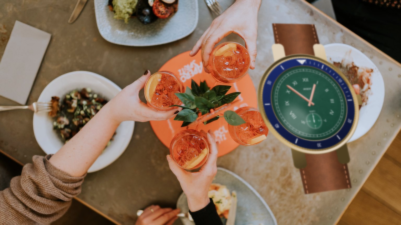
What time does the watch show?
12:52
